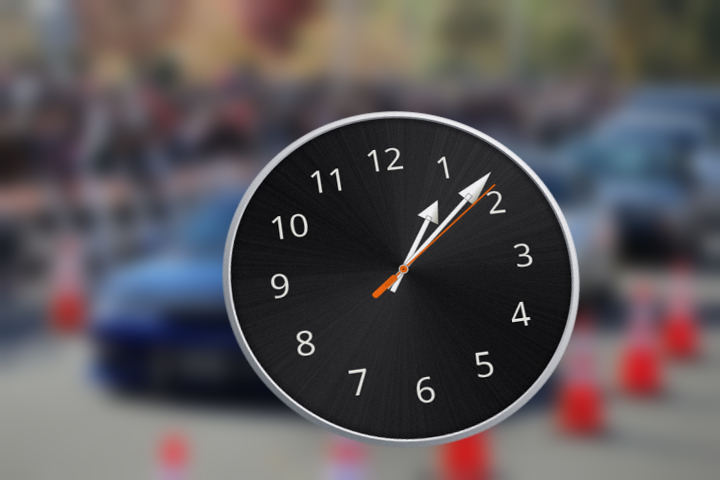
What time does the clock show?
1:08:09
